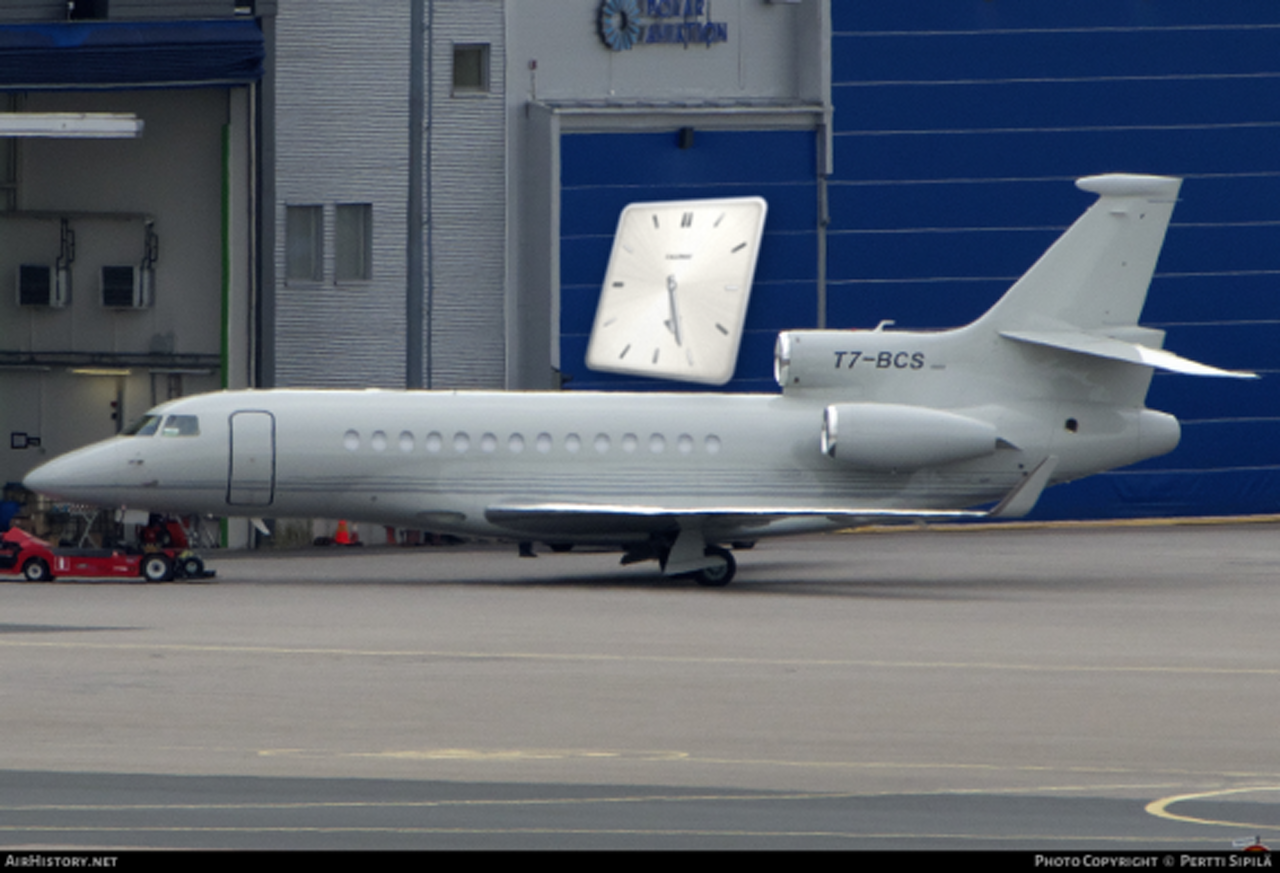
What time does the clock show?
5:26
